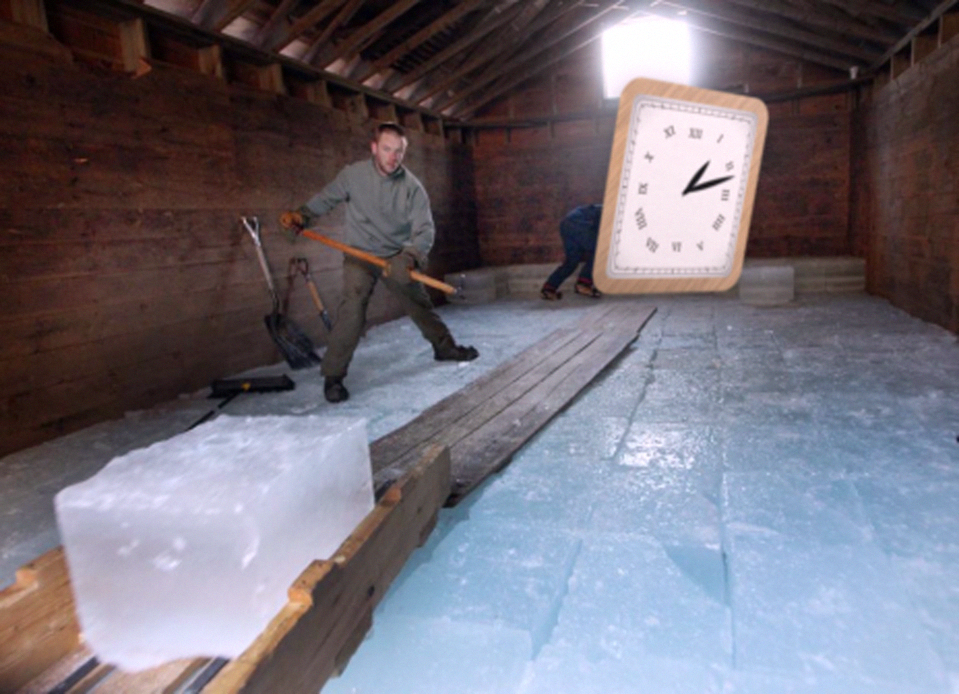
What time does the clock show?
1:12
